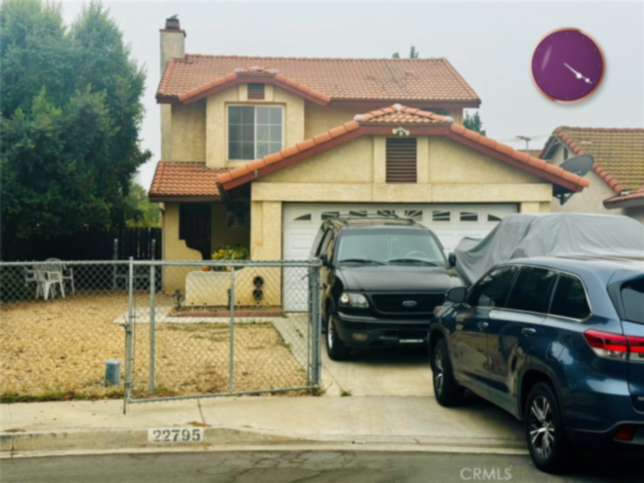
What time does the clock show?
4:21
